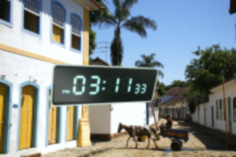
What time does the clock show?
3:11
